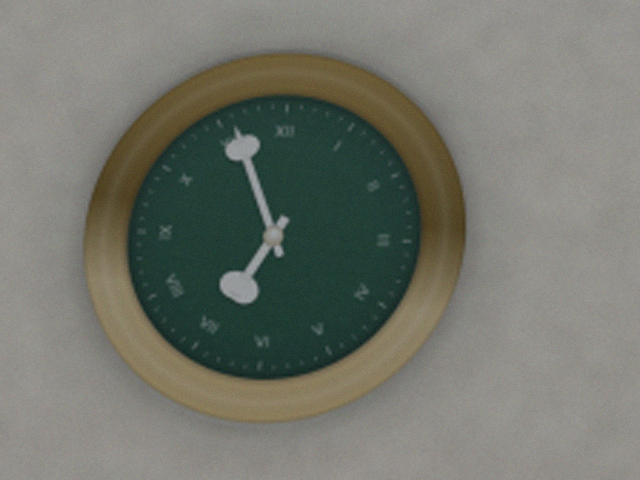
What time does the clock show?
6:56
